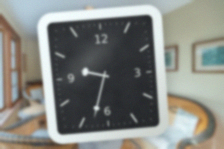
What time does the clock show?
9:33
